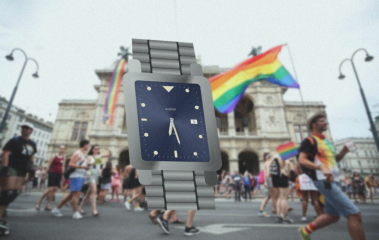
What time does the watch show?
6:28
